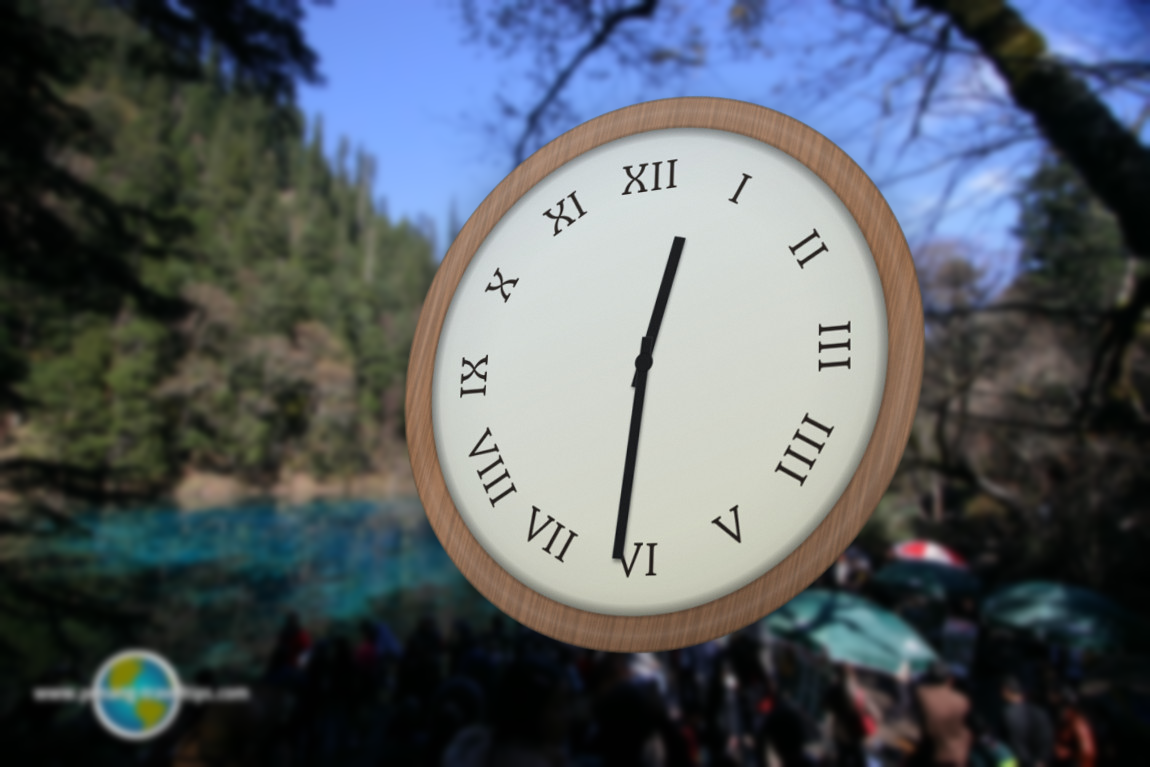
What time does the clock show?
12:31
